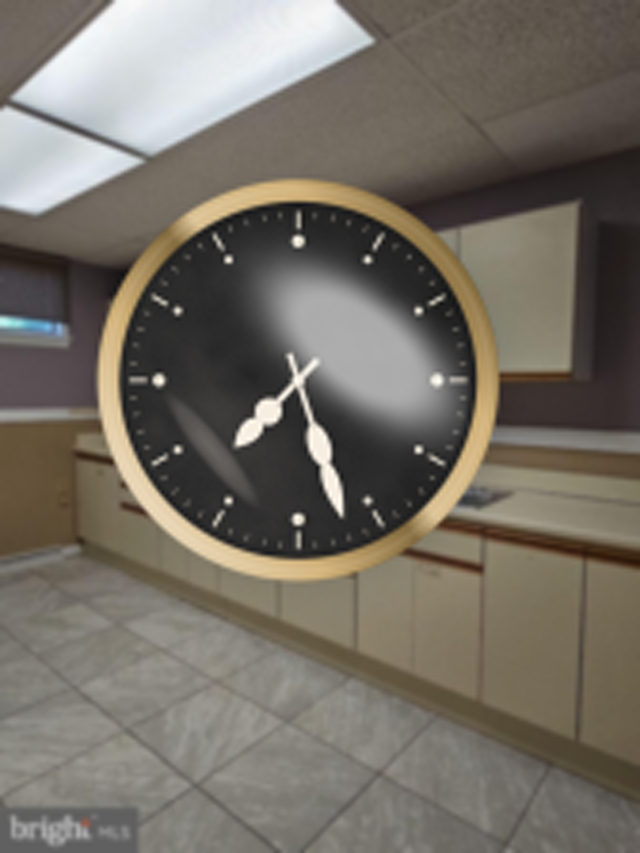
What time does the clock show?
7:27
